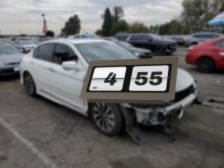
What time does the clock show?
4:55
